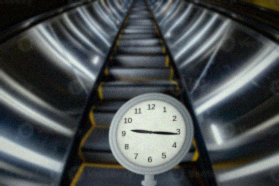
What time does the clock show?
9:16
